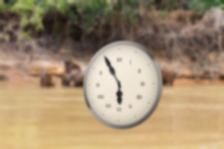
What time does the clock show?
5:55
